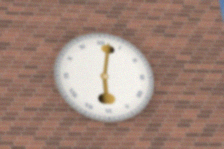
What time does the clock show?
6:02
